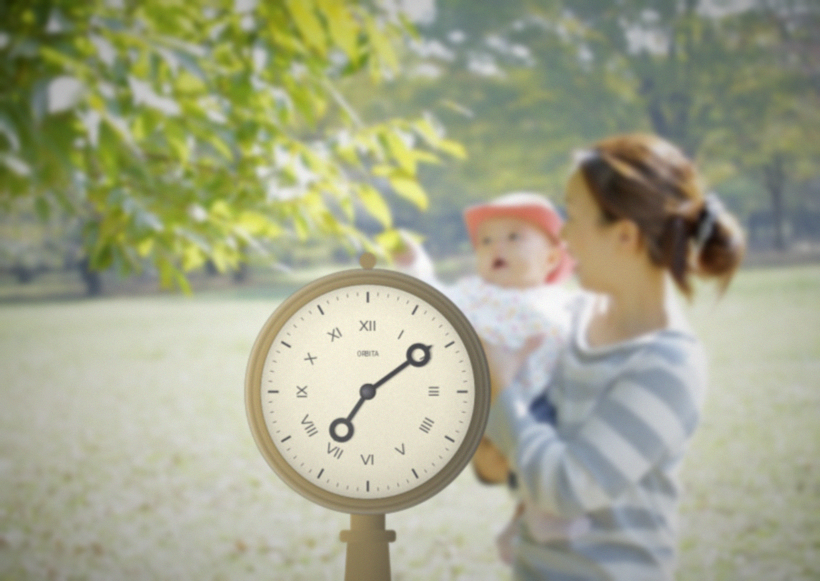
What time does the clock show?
7:09
